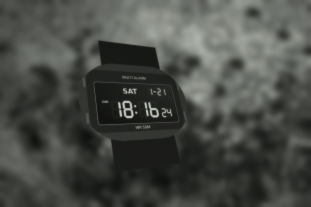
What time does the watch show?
18:16:24
